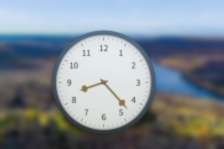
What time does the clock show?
8:23
